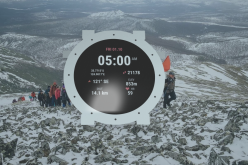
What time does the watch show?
5:00
